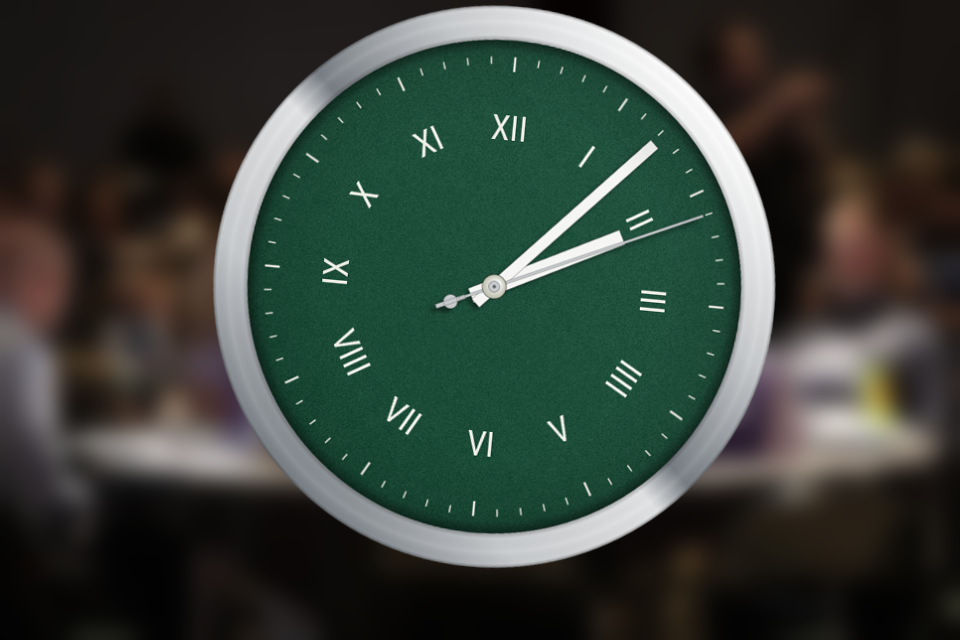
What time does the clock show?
2:07:11
